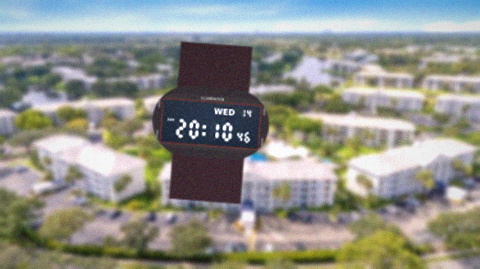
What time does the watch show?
20:10:46
